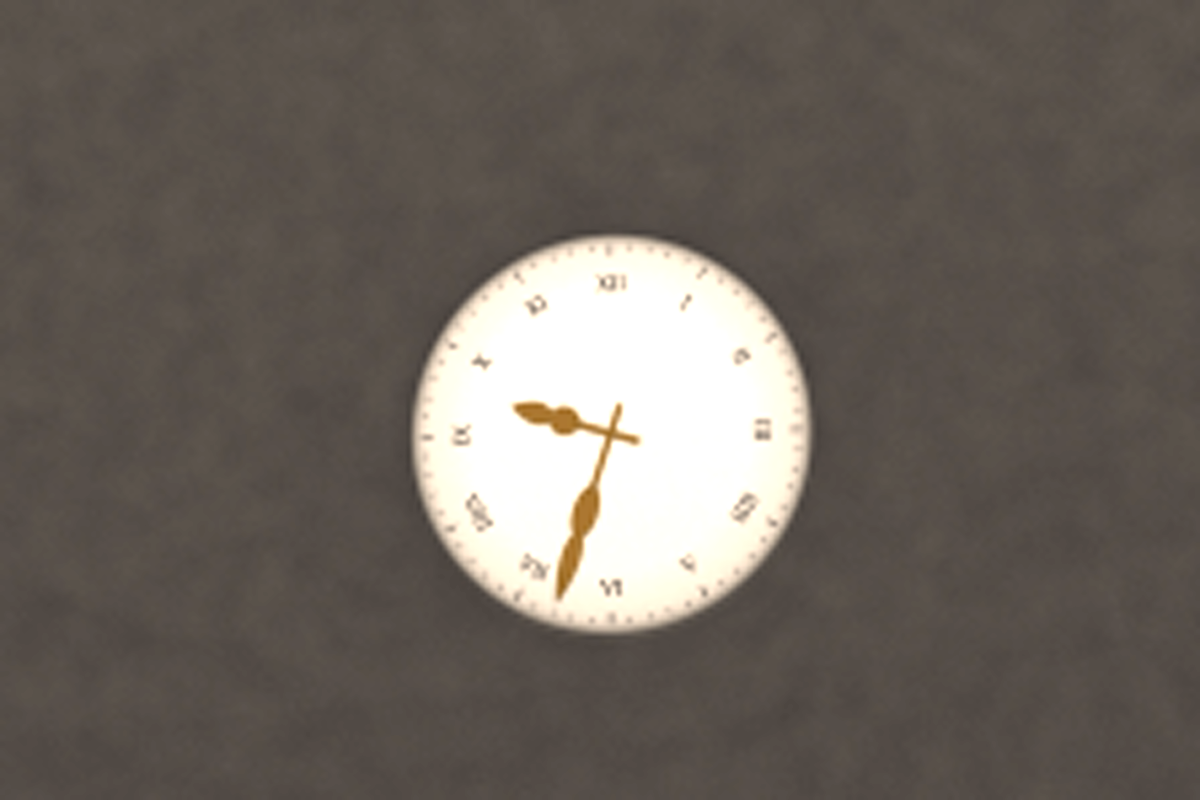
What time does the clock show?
9:33
